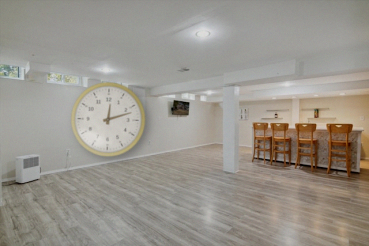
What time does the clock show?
12:12
